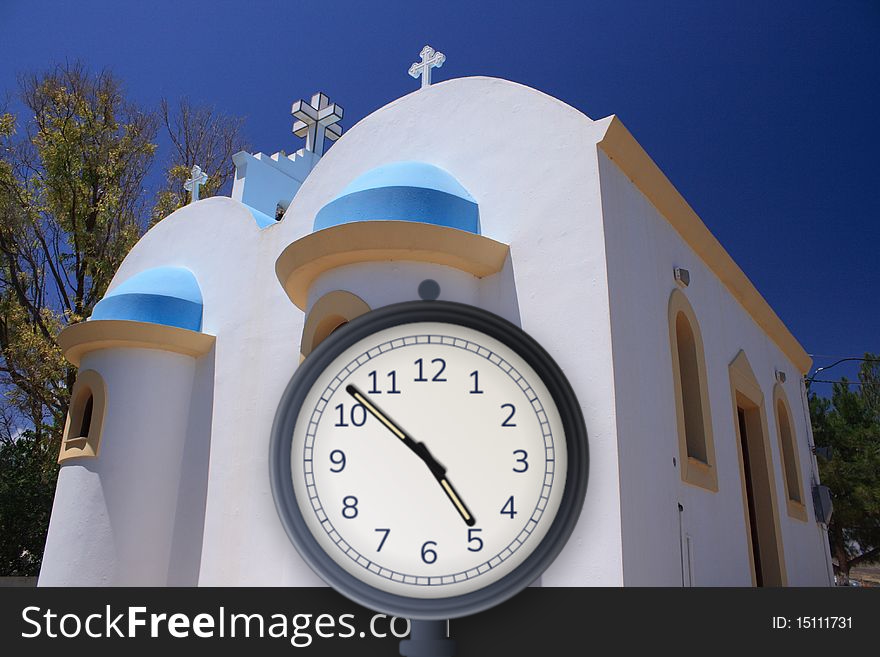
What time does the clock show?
4:52
